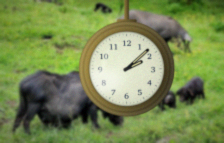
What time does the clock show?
2:08
